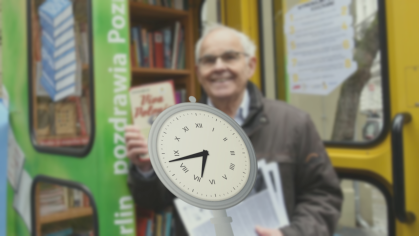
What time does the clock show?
6:43
